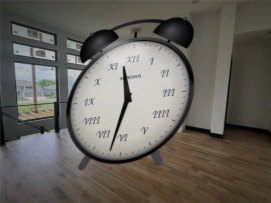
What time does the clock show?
11:32
